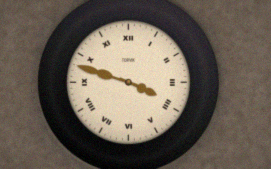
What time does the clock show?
3:48
